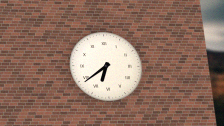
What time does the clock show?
6:39
